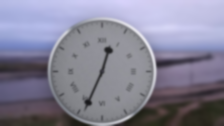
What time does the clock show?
12:34
